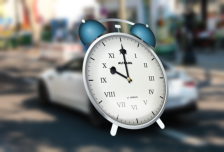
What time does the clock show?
10:00
